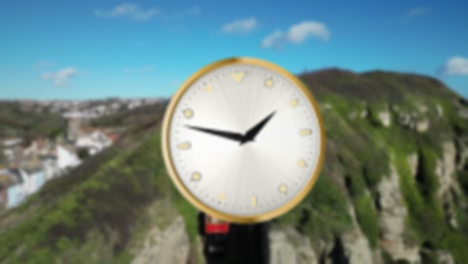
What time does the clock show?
1:48
